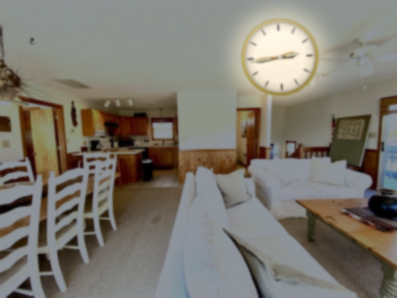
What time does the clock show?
2:44
